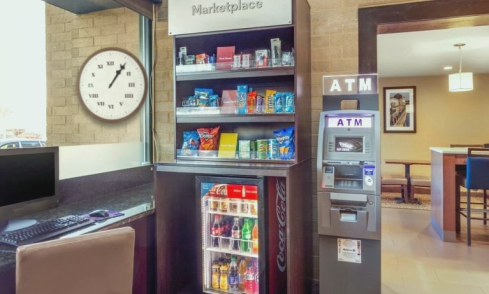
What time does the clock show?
1:06
